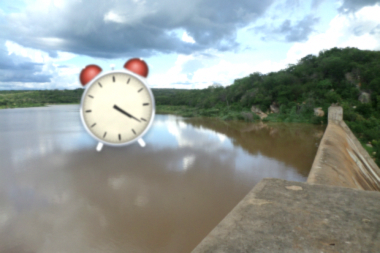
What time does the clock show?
4:21
